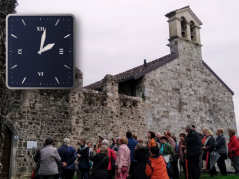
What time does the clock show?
2:02
